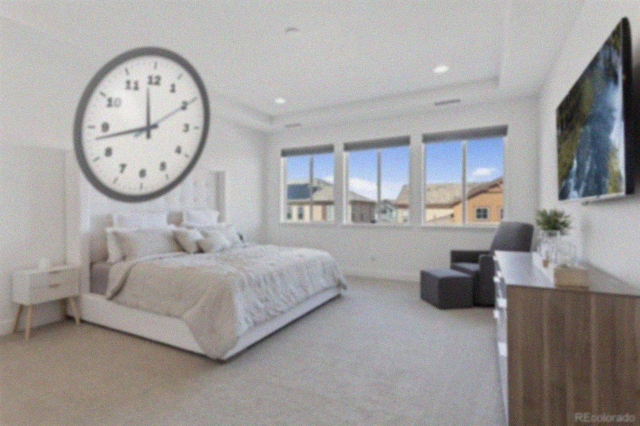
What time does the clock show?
11:43:10
